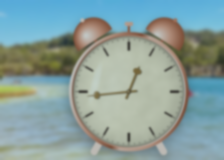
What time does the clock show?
12:44
